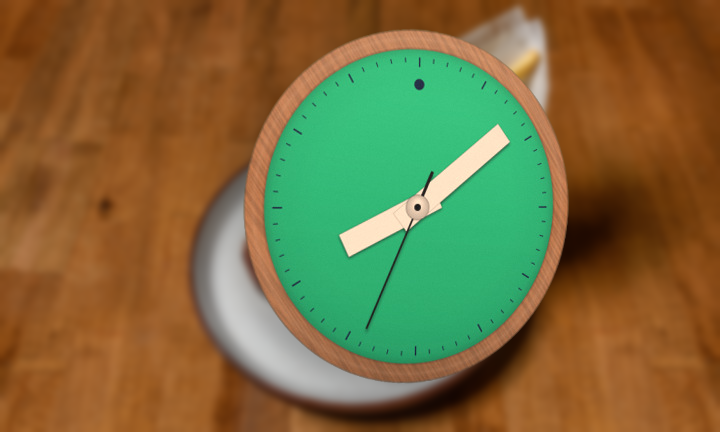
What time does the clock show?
8:08:34
